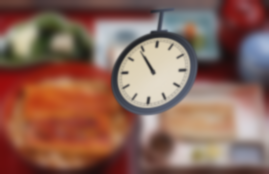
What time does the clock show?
10:54
